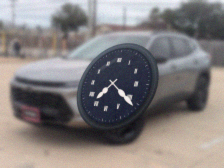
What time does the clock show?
7:21
